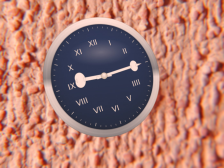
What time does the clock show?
9:15
